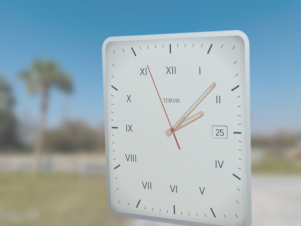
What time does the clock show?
2:07:56
